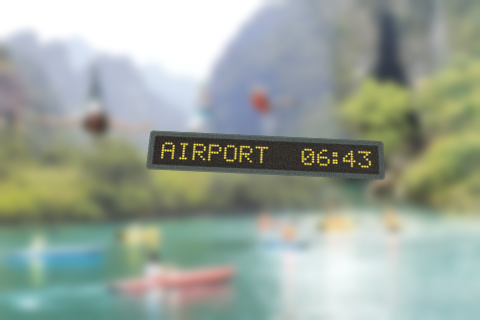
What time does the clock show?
6:43
